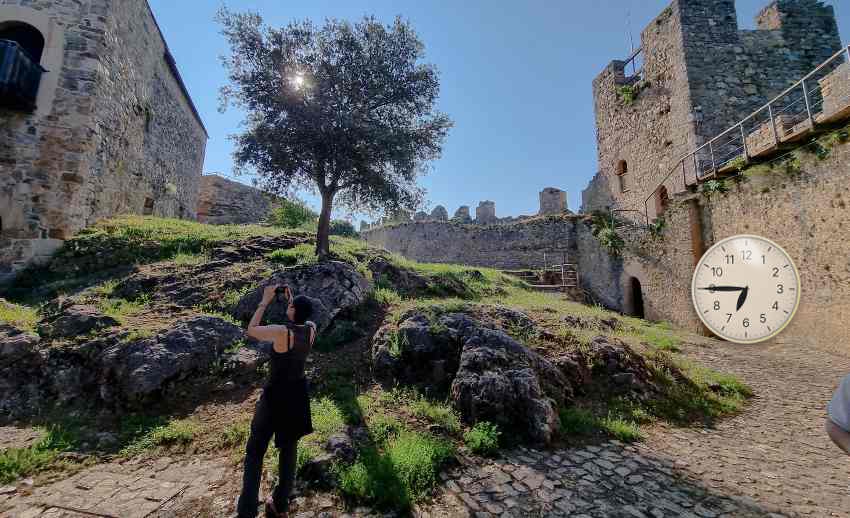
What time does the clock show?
6:45
